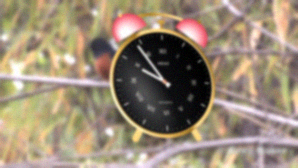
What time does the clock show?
9:54
